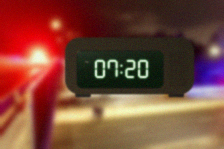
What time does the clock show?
7:20
